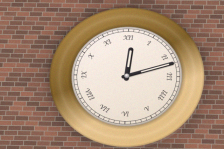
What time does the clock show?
12:12
